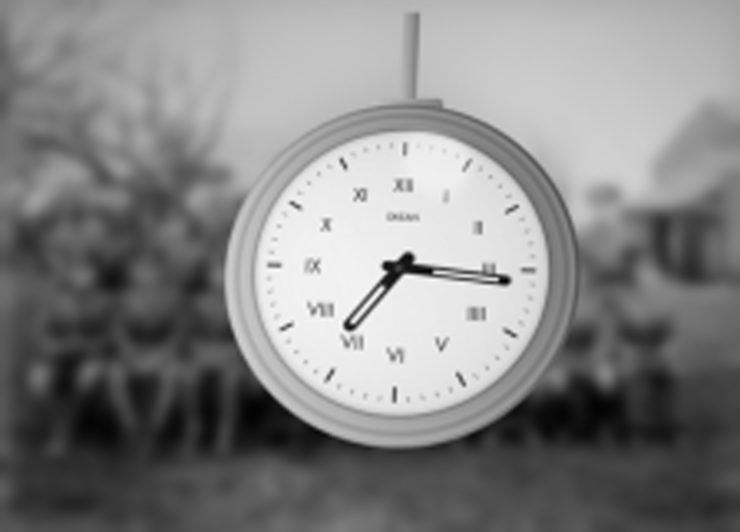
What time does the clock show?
7:16
